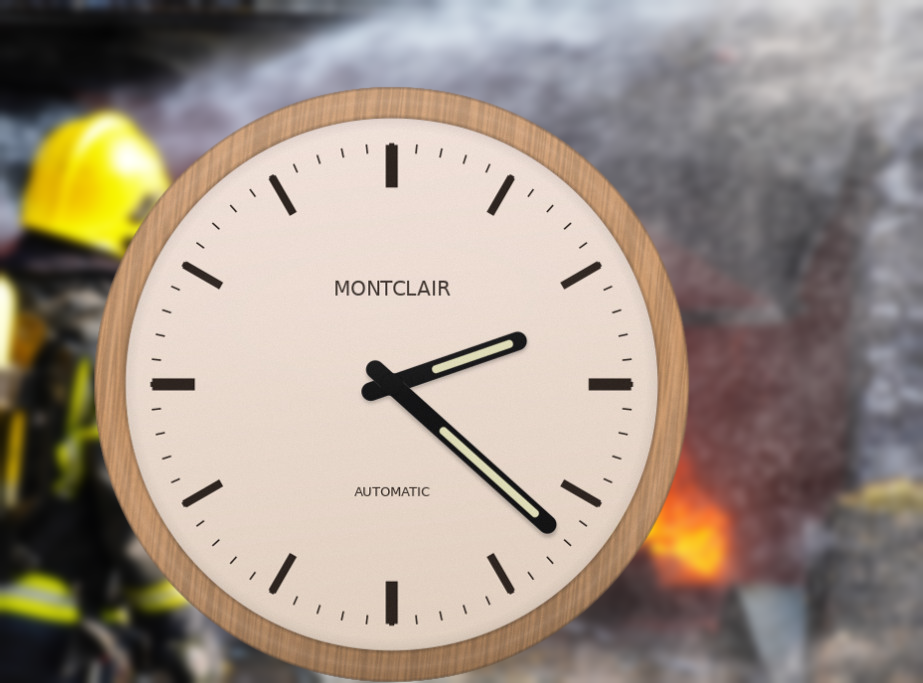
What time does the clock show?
2:22
